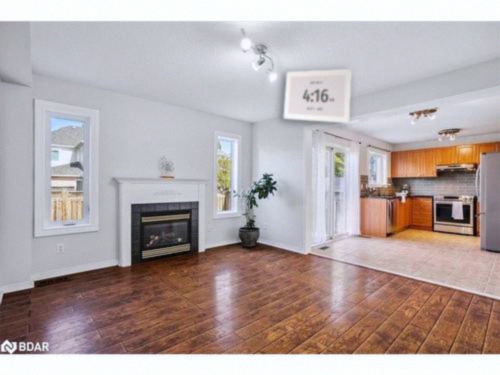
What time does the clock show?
4:16
